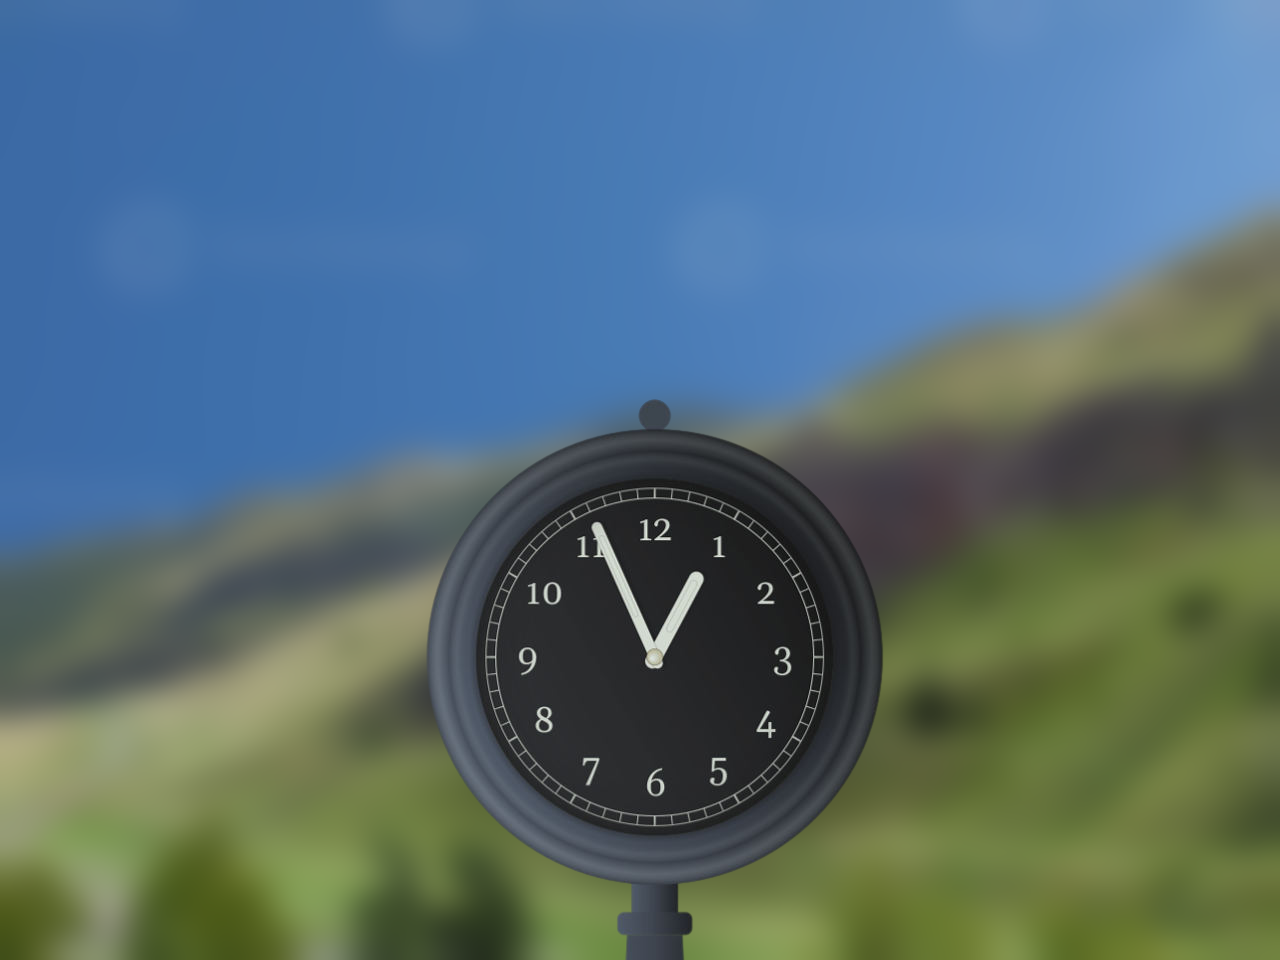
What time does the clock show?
12:56
